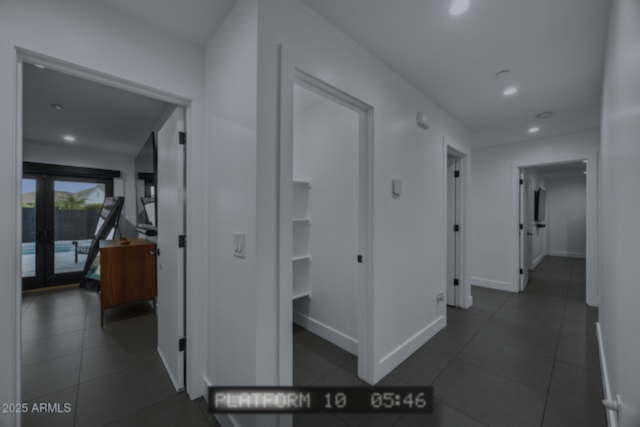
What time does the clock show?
5:46
